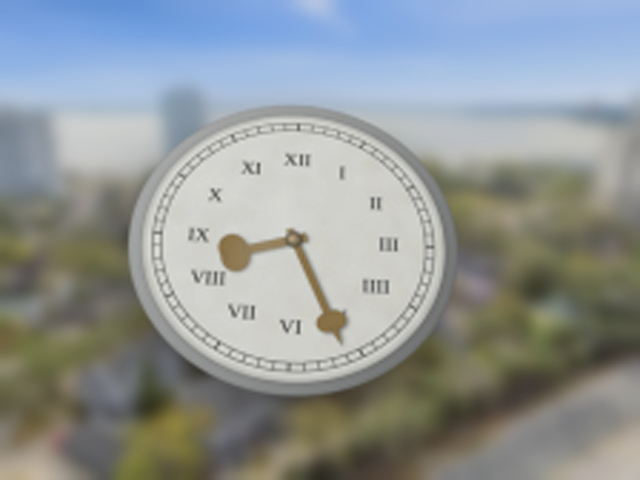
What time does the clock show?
8:26
